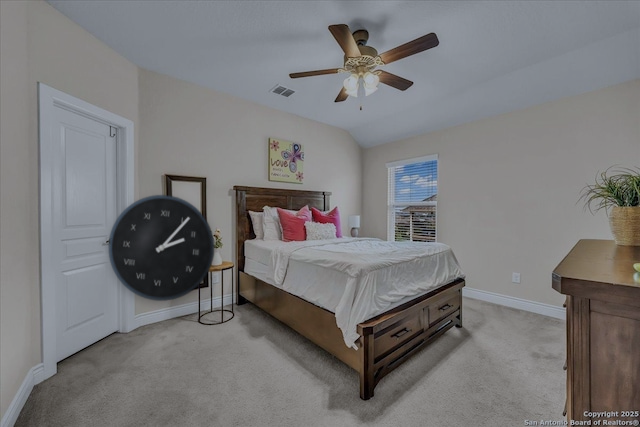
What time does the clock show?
2:06
